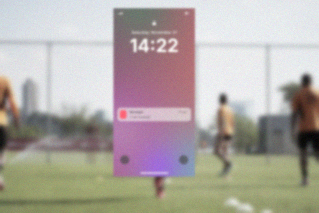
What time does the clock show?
14:22
